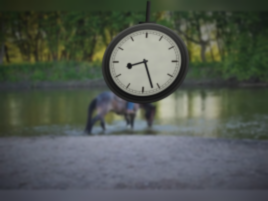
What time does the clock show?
8:27
